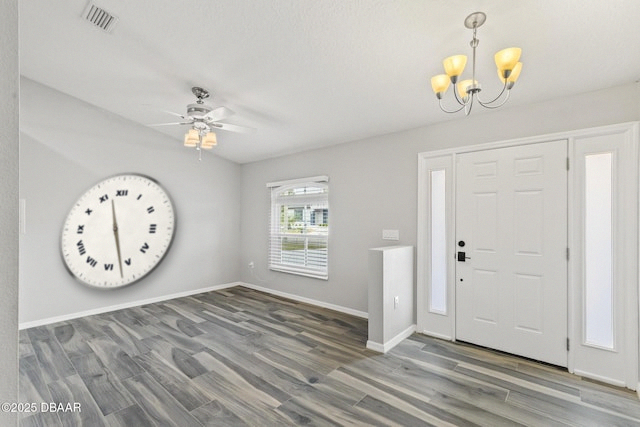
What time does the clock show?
11:27
